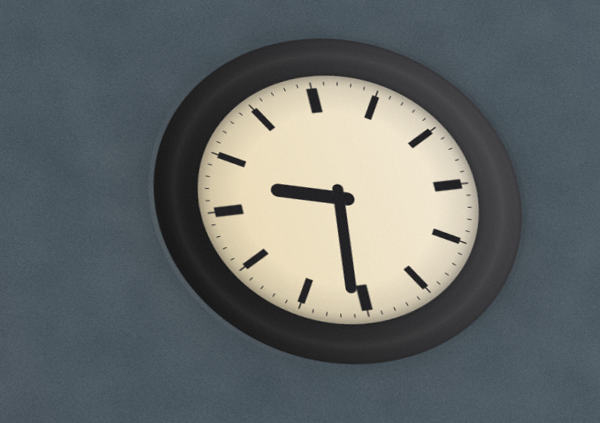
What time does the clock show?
9:31
